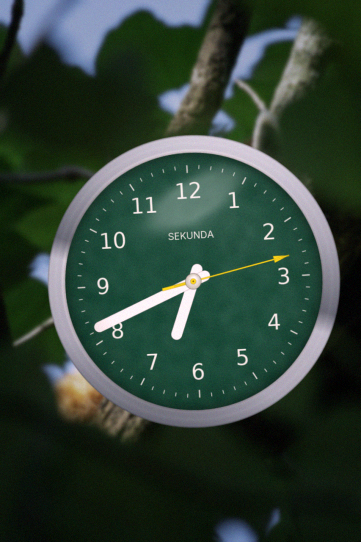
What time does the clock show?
6:41:13
